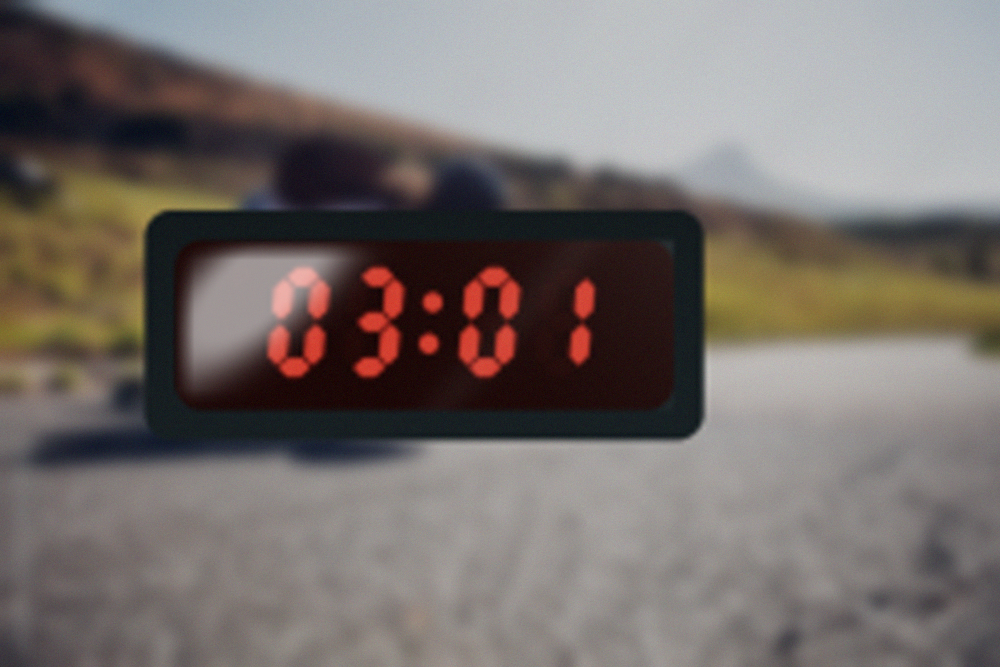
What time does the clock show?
3:01
